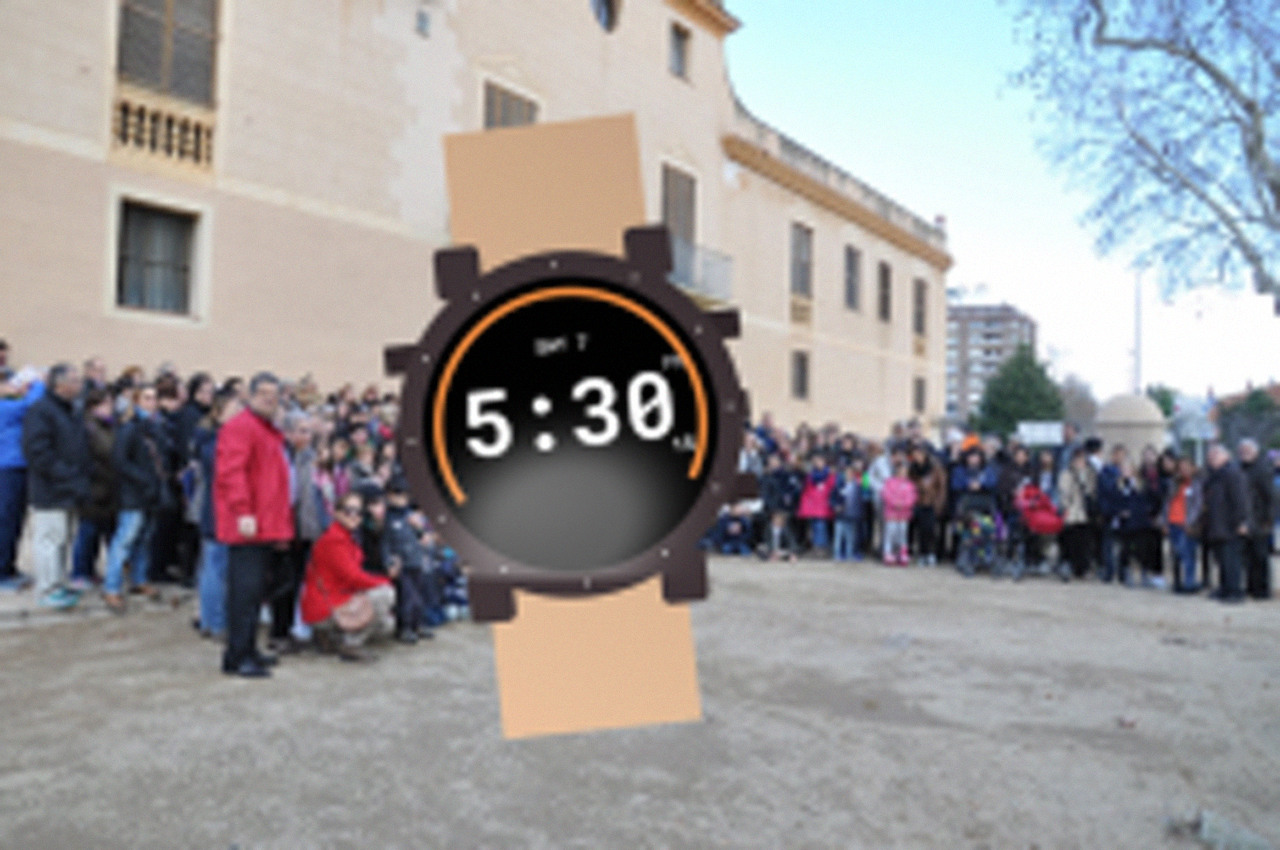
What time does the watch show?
5:30
